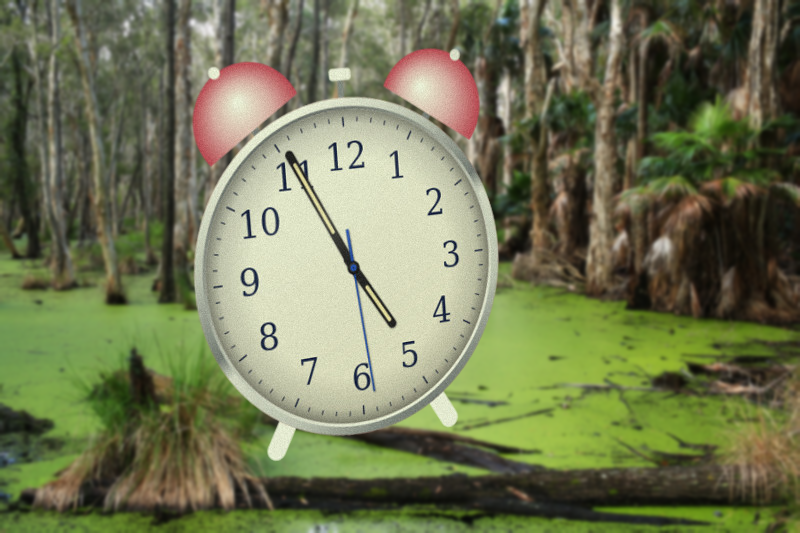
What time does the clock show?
4:55:29
